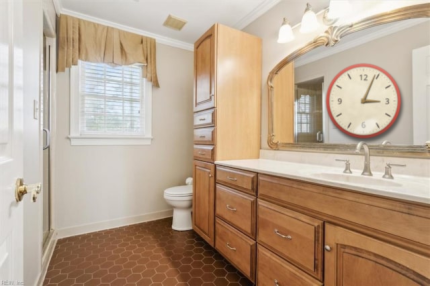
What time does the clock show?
3:04
